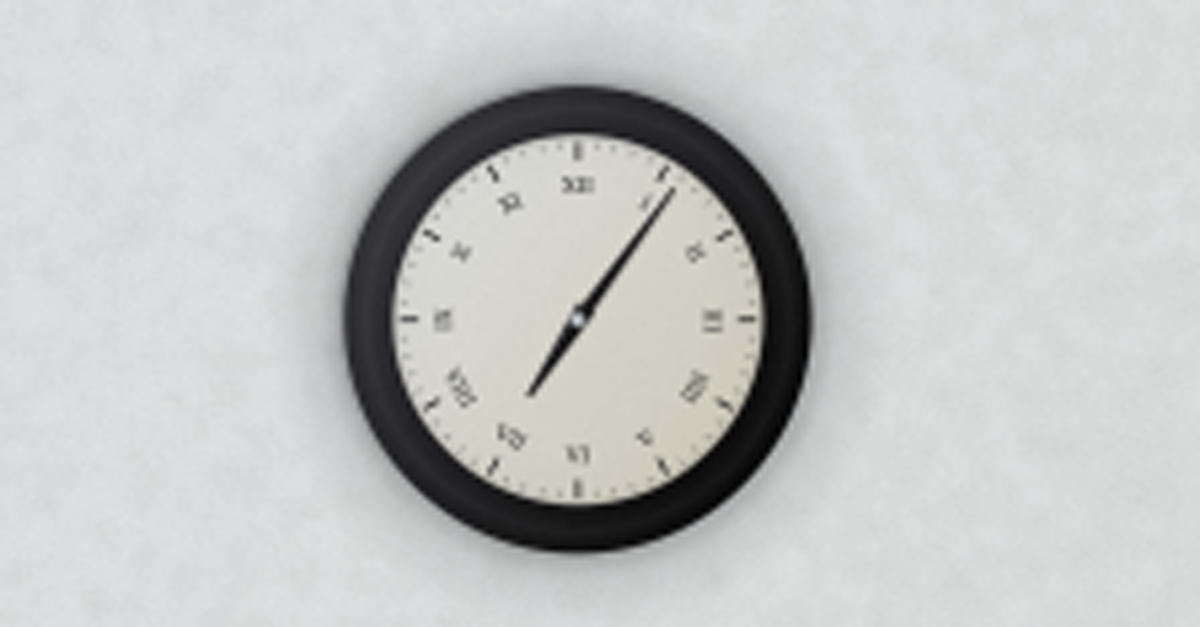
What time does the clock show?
7:06
